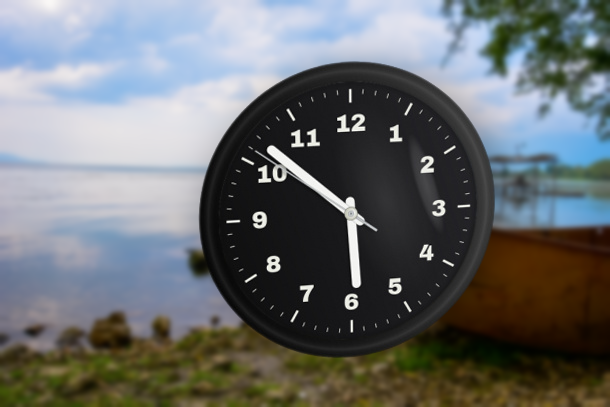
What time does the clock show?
5:51:51
